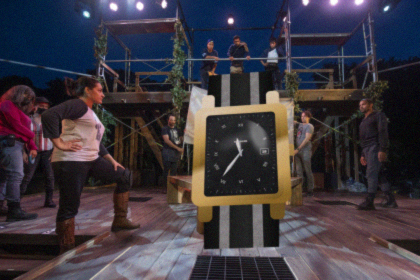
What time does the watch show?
11:36
